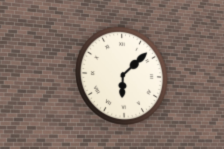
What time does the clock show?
6:08
